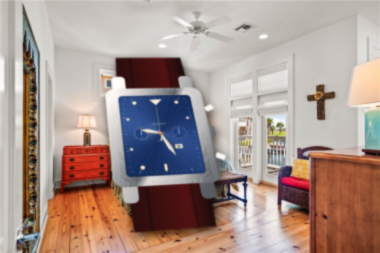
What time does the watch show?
9:26
